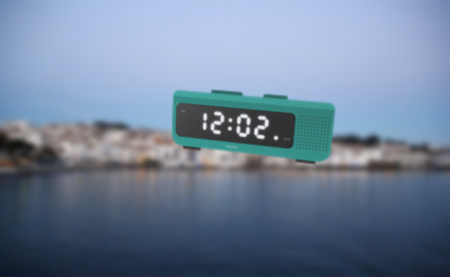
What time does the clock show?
12:02
